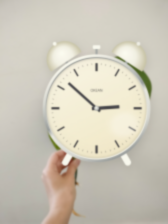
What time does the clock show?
2:52
